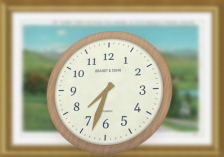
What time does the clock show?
7:33
